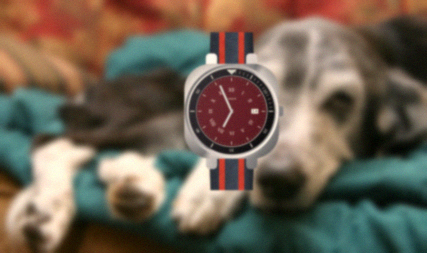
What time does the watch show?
6:56
